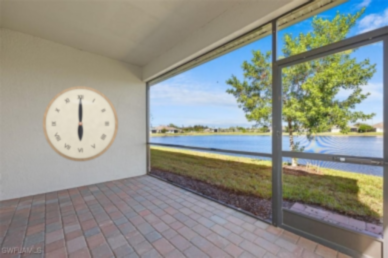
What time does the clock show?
6:00
